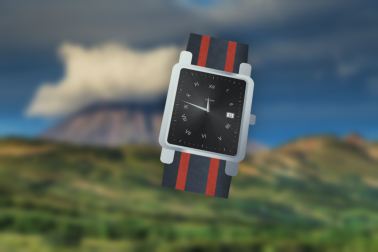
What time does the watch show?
11:47
